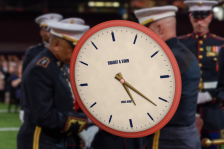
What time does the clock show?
5:22
